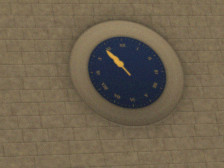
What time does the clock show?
10:54
